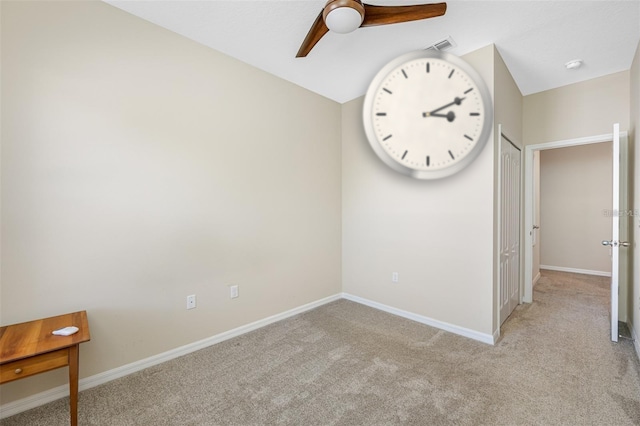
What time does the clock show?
3:11
